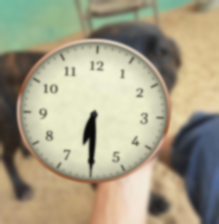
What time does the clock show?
6:30
